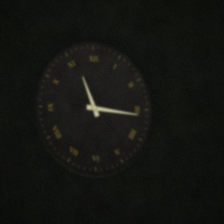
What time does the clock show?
11:16
